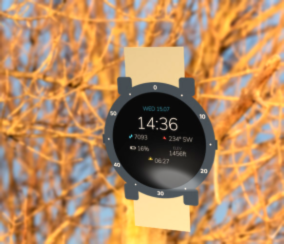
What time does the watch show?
14:36
